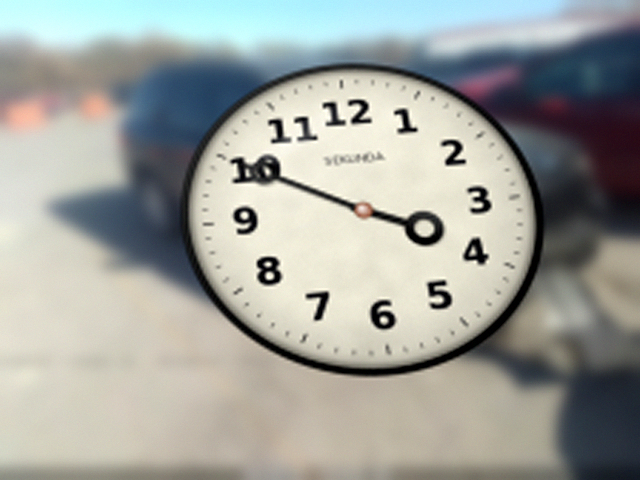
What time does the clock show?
3:50
